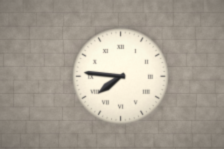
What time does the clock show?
7:46
